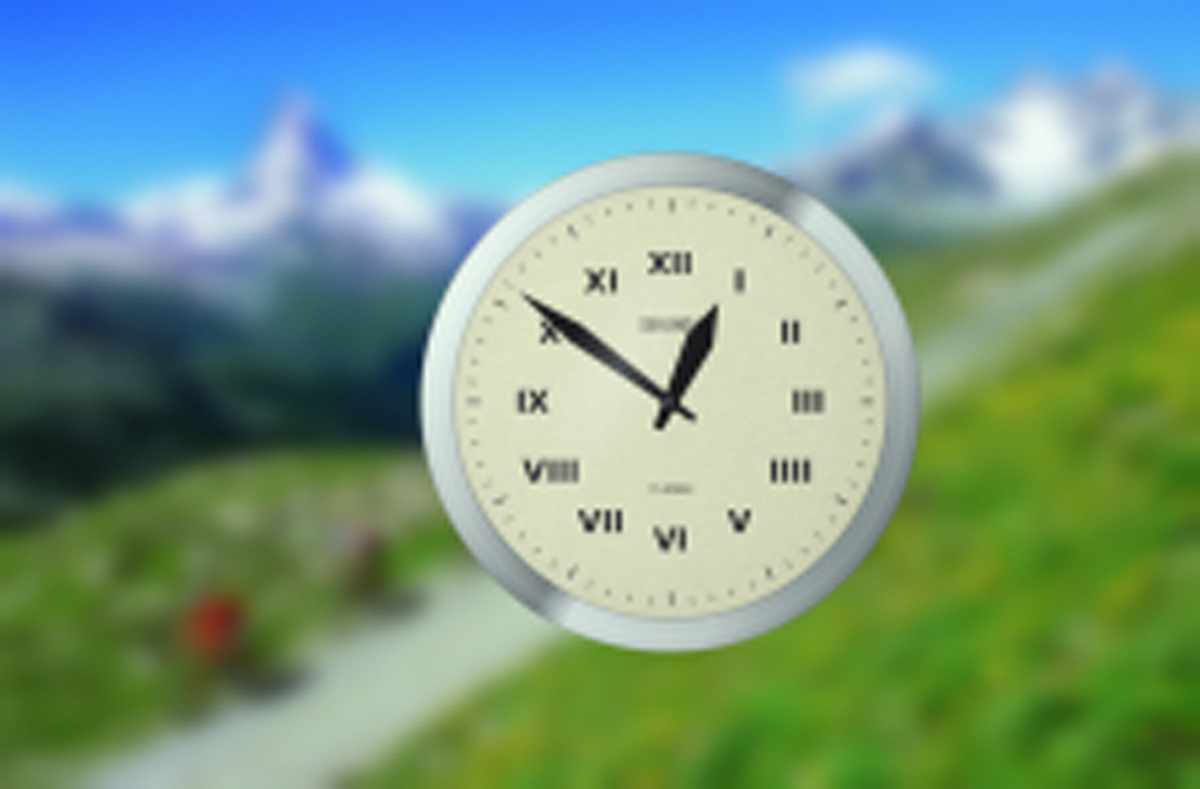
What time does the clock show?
12:51
